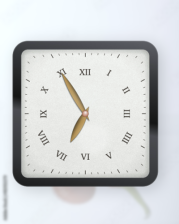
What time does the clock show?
6:55
